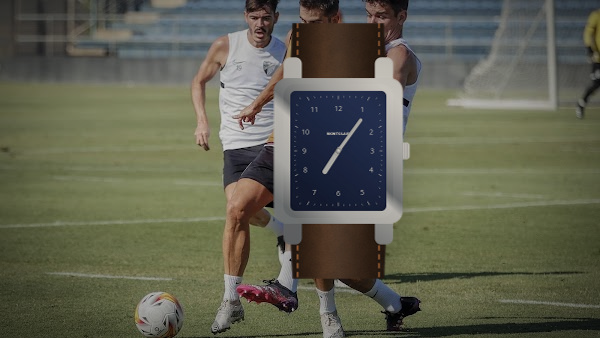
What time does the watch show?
7:06
